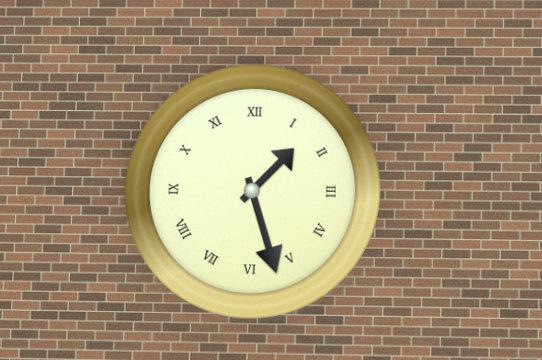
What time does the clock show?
1:27
